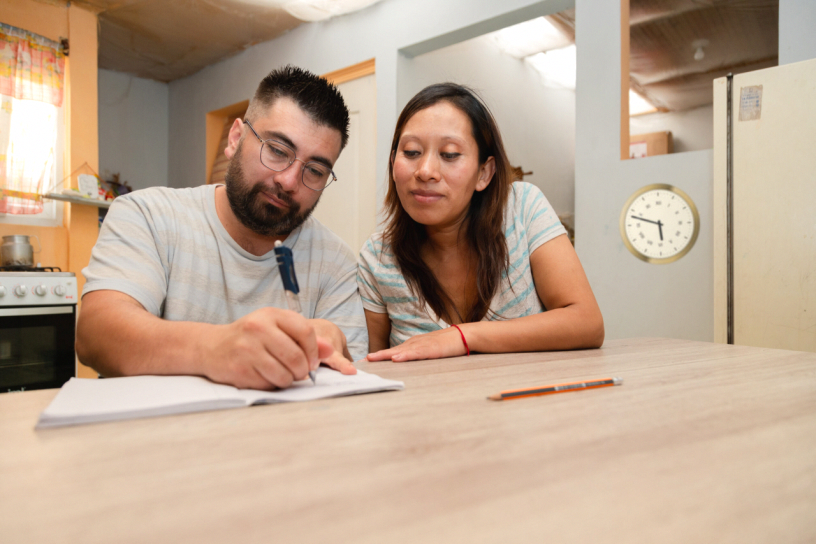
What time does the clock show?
5:48
